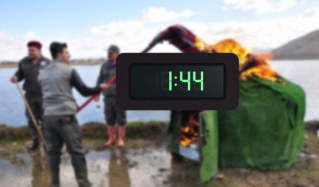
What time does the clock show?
1:44
